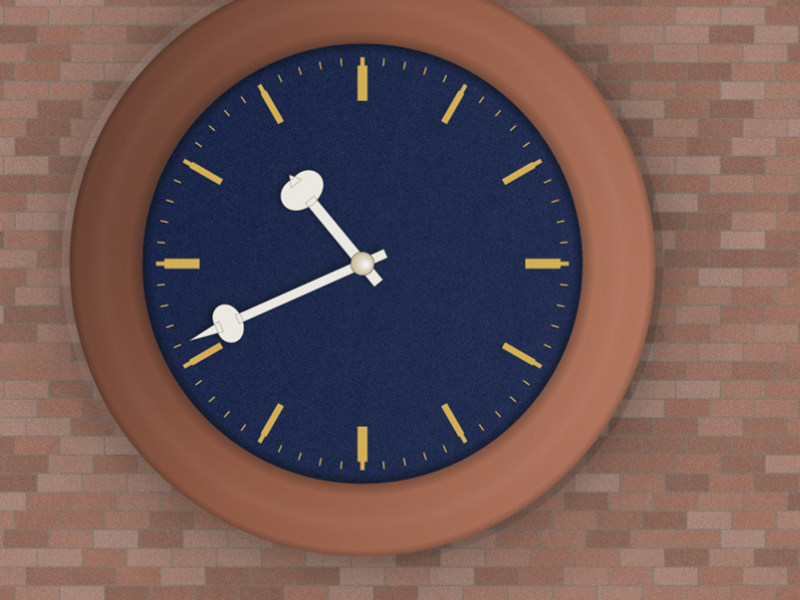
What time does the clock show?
10:41
